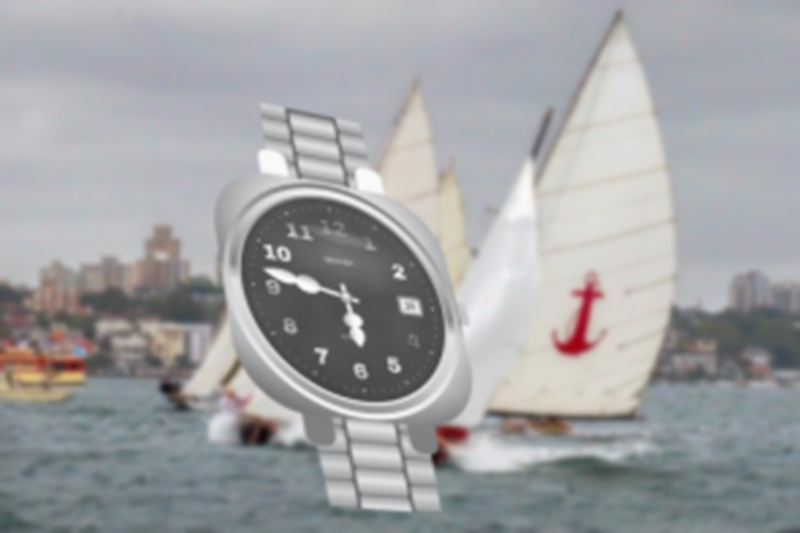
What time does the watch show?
5:47
